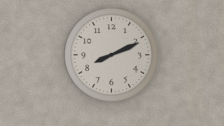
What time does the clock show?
8:11
